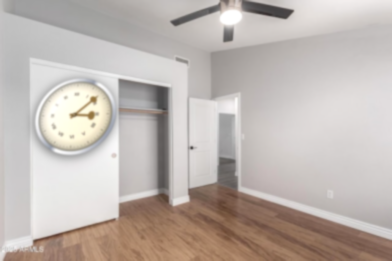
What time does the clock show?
3:08
